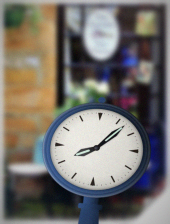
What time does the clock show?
8:07
